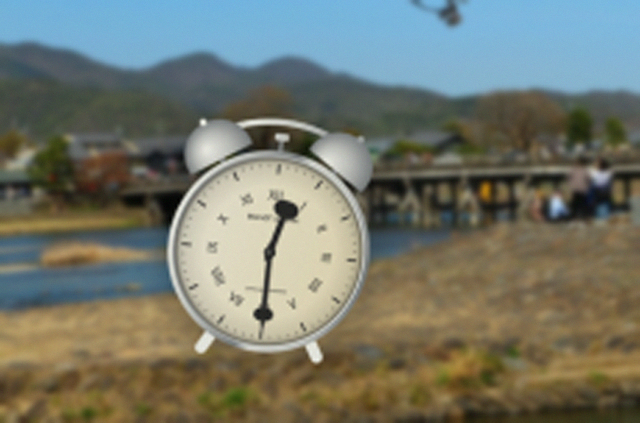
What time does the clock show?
12:30
